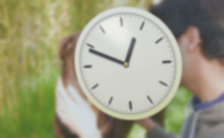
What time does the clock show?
12:49
